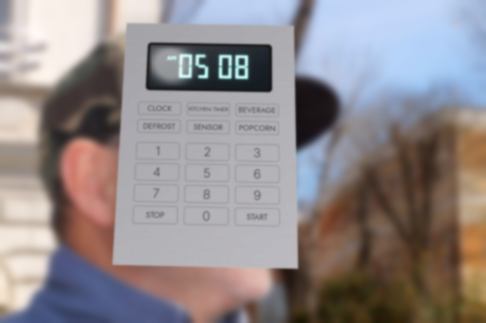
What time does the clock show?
5:08
